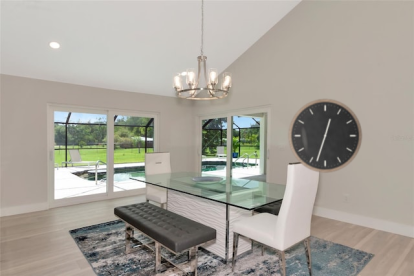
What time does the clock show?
12:33
